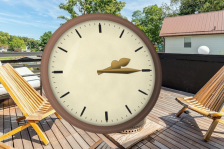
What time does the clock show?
2:15
